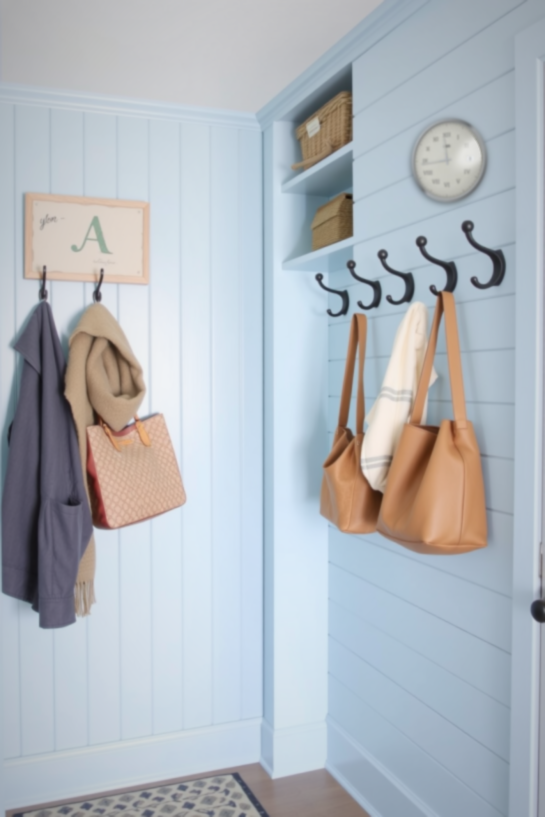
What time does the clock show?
11:44
